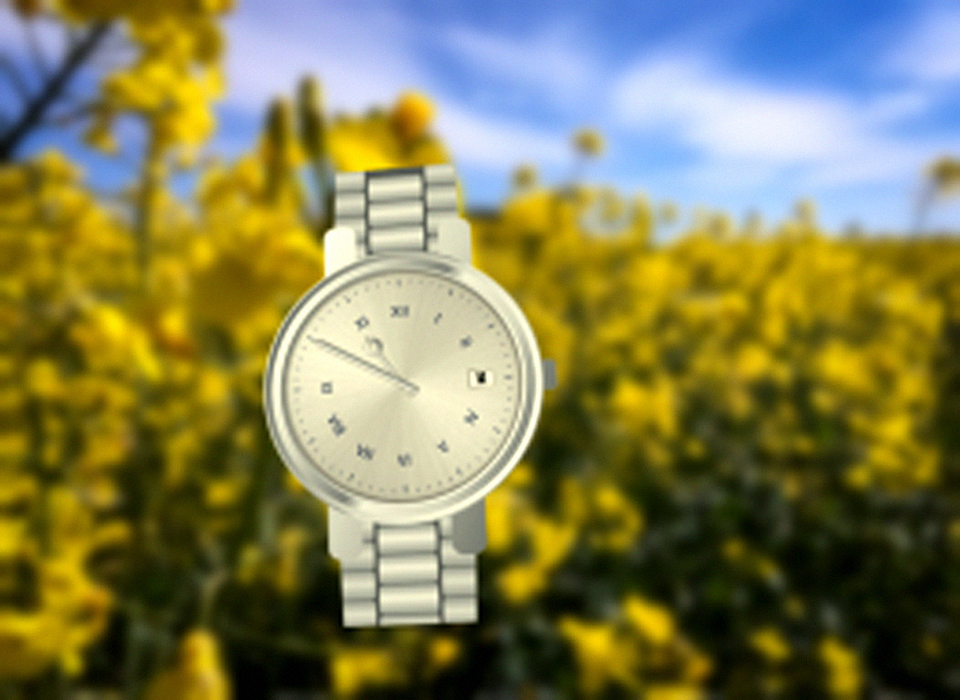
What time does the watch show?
10:50
